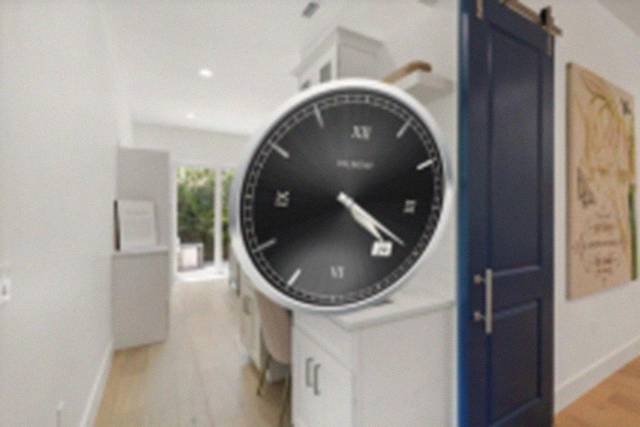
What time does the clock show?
4:20
